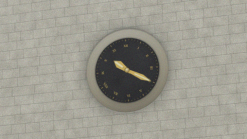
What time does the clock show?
10:20
